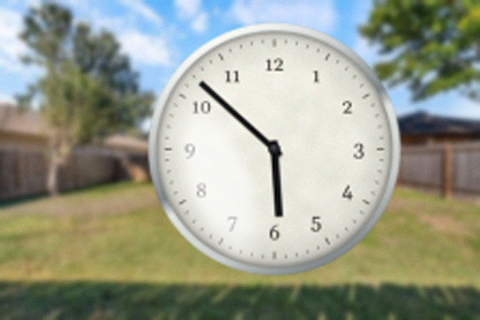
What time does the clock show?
5:52
